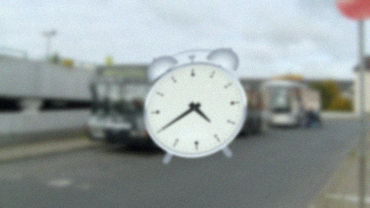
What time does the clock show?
4:40
